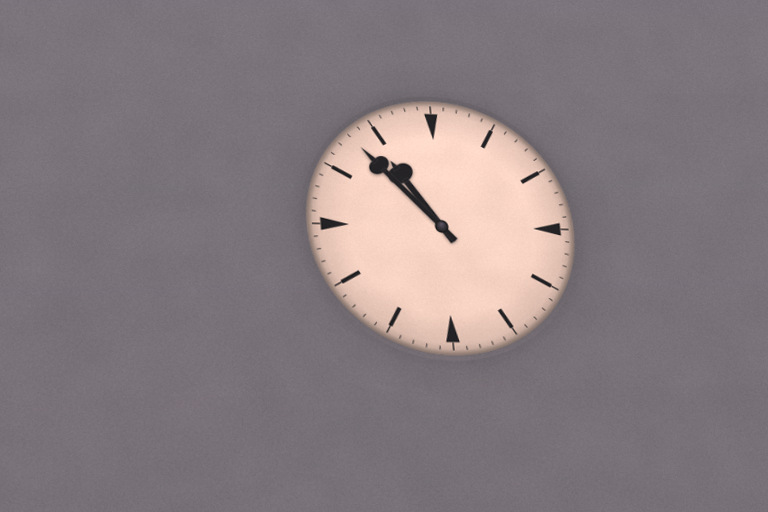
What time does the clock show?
10:53
